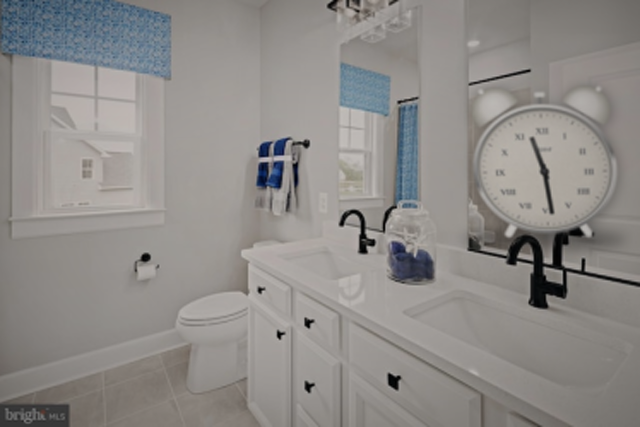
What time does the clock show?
11:29
